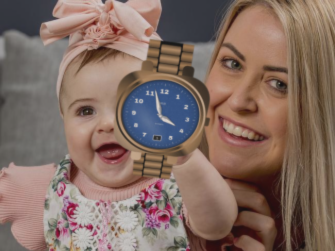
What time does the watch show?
3:57
